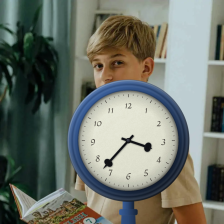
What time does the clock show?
3:37
